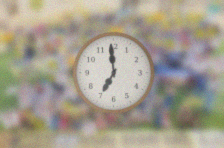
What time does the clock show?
6:59
